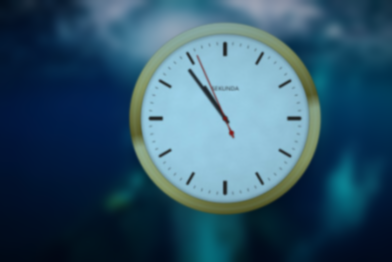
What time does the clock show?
10:53:56
